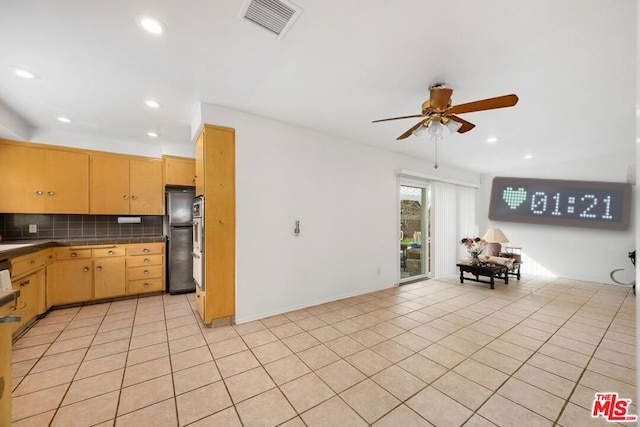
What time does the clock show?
1:21
